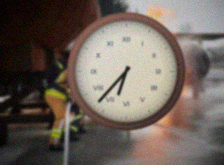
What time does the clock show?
6:37
